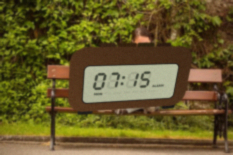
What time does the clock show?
7:15
